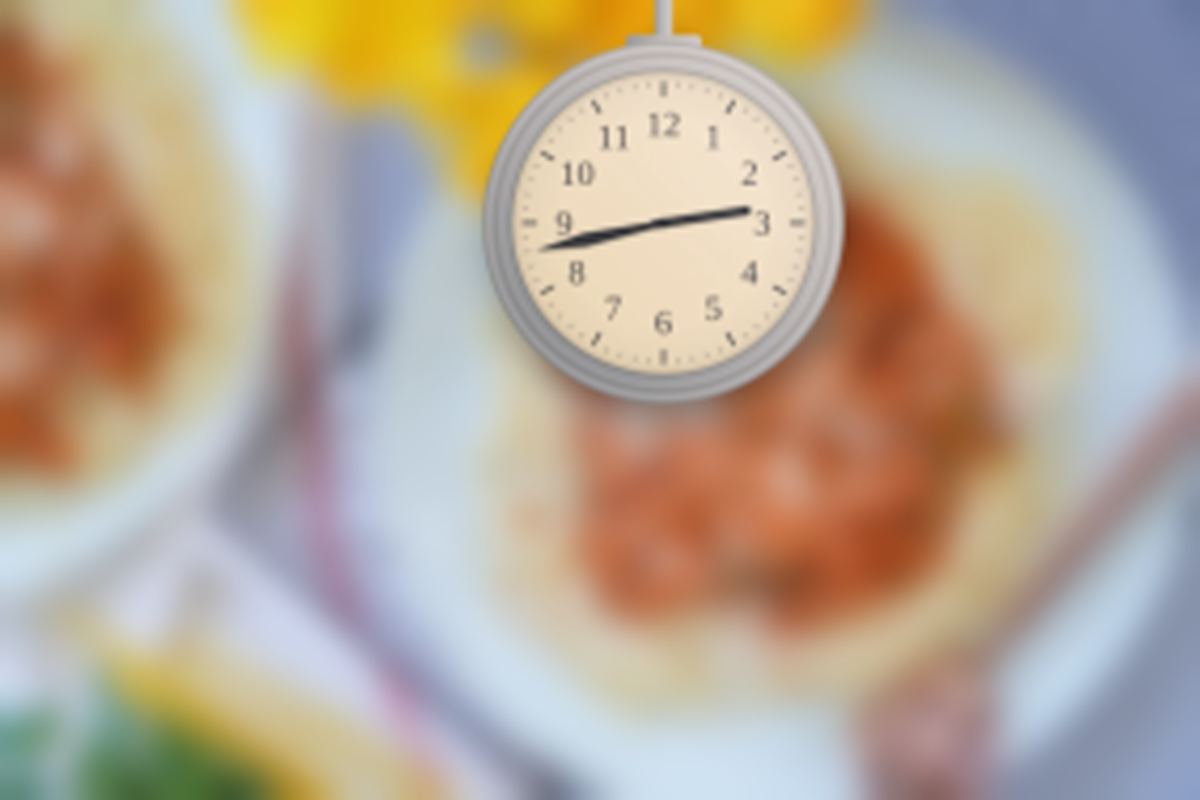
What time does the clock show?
2:43
